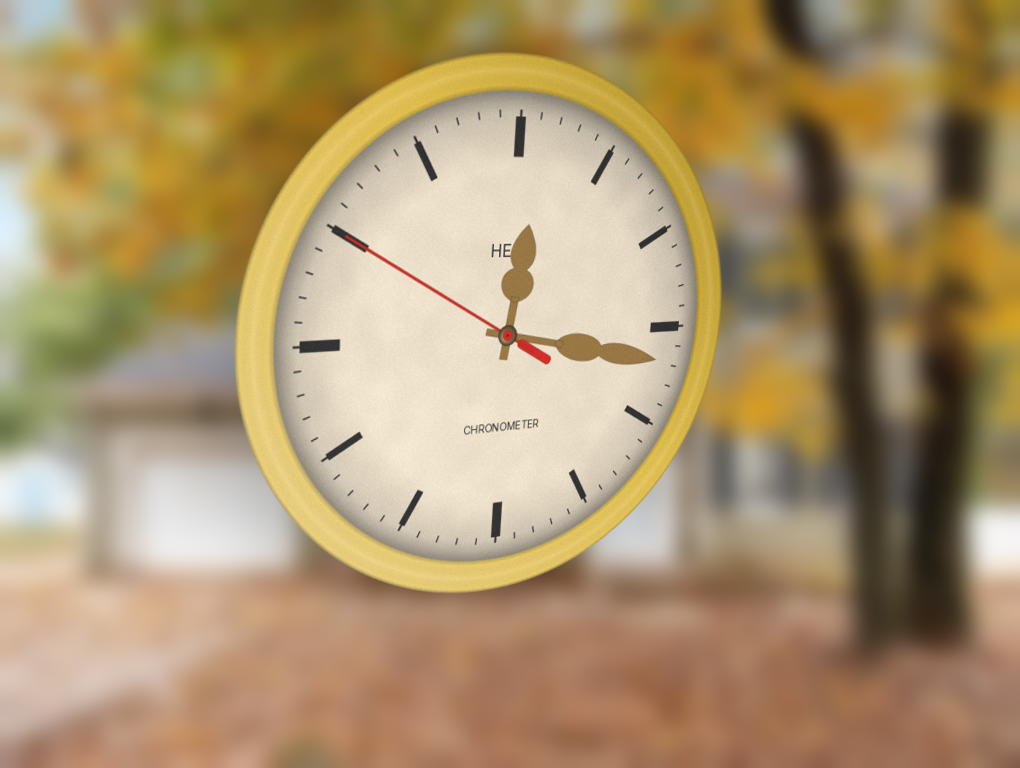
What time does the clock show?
12:16:50
